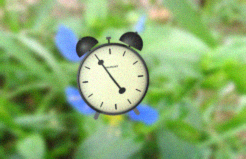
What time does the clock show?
4:55
